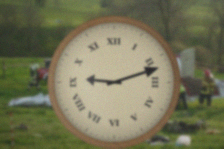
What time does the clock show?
9:12
